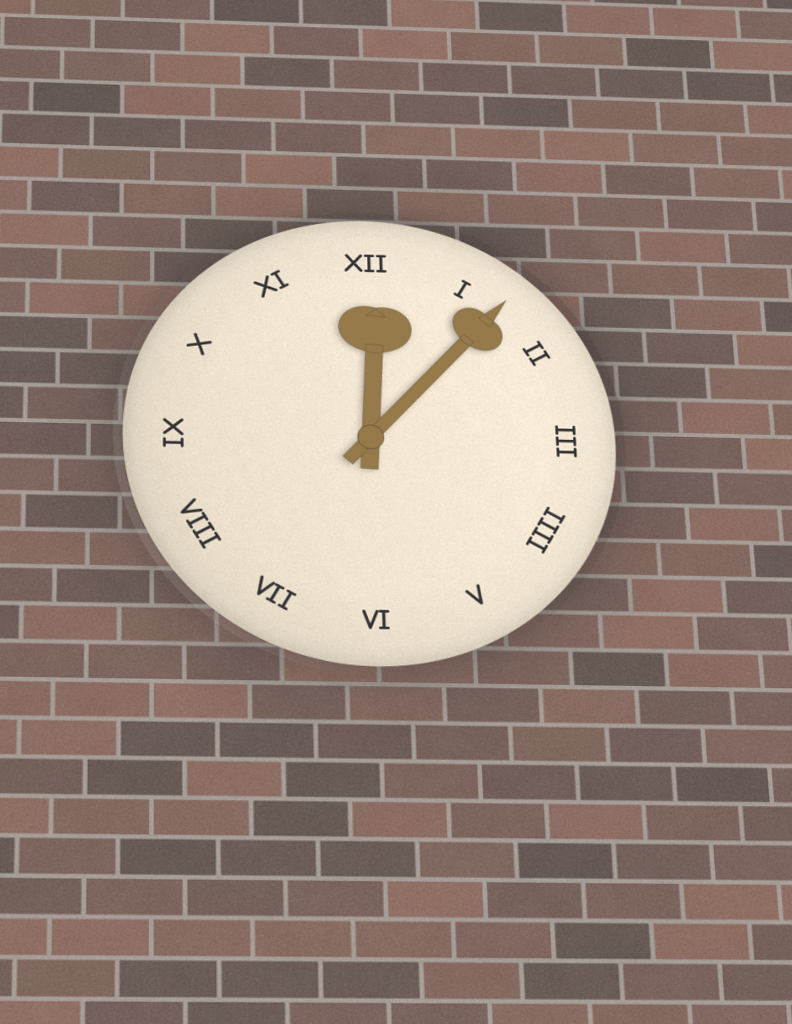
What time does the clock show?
12:07
